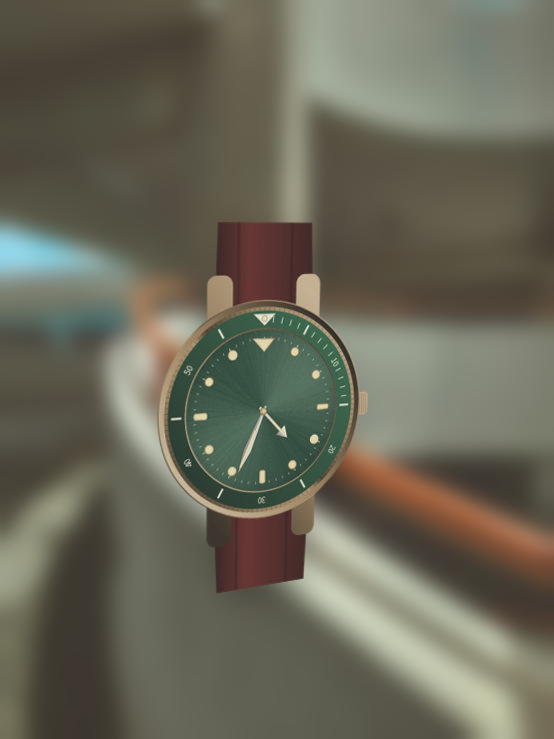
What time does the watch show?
4:34
